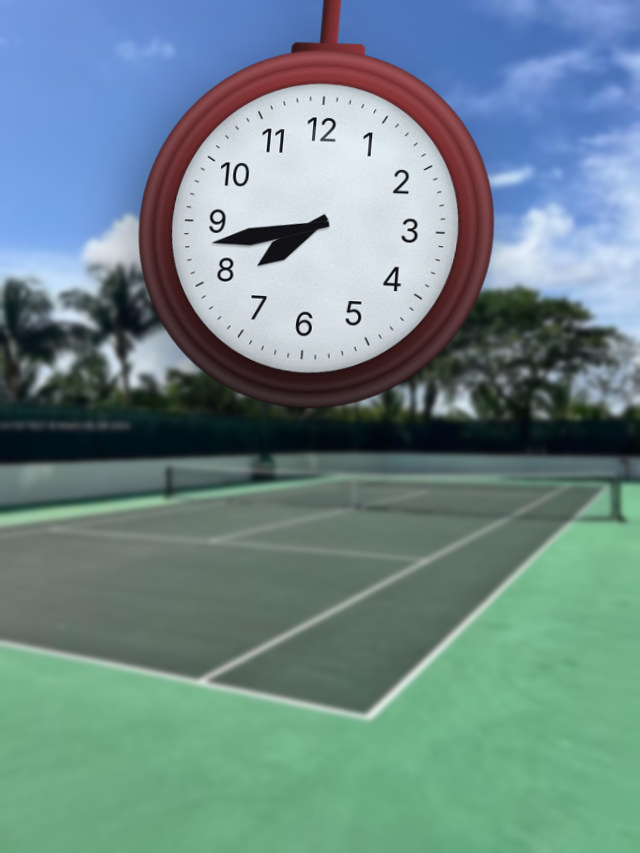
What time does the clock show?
7:43
